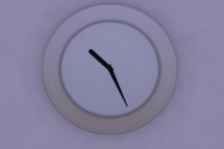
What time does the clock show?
10:26
